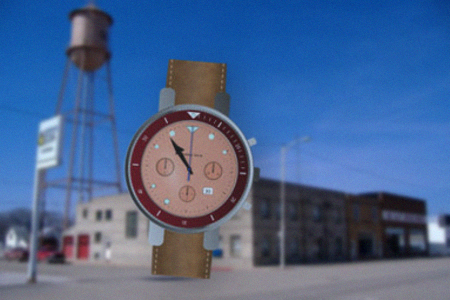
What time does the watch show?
10:54
